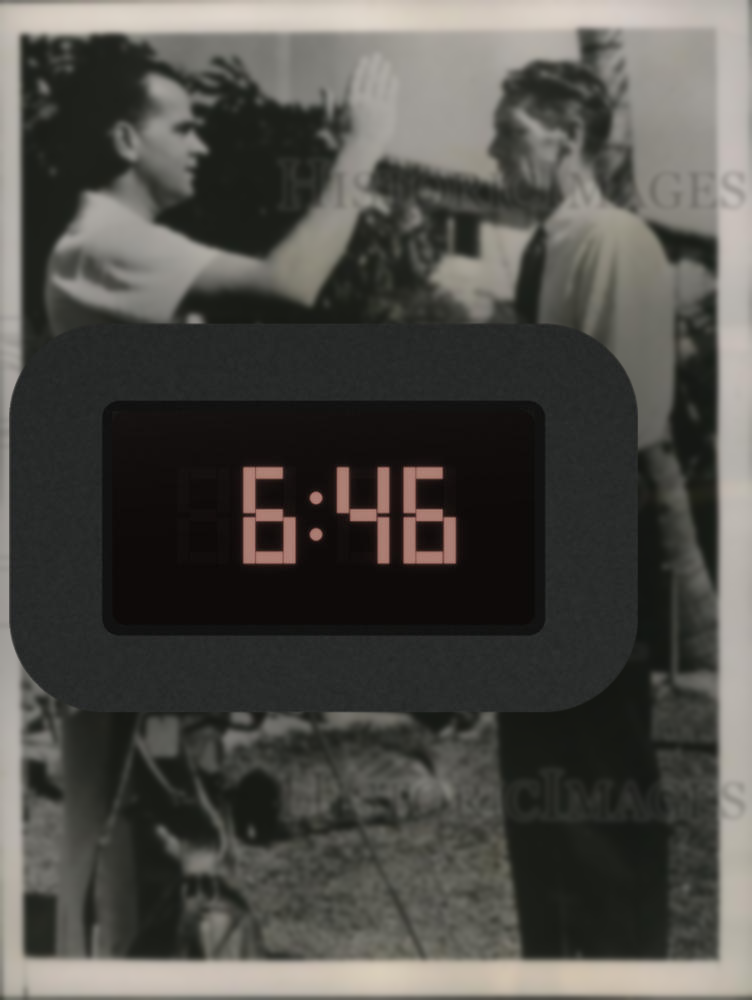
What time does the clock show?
6:46
